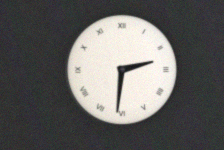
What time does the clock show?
2:31
